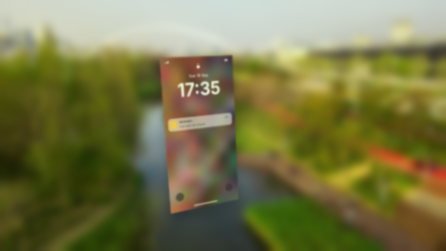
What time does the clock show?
17:35
